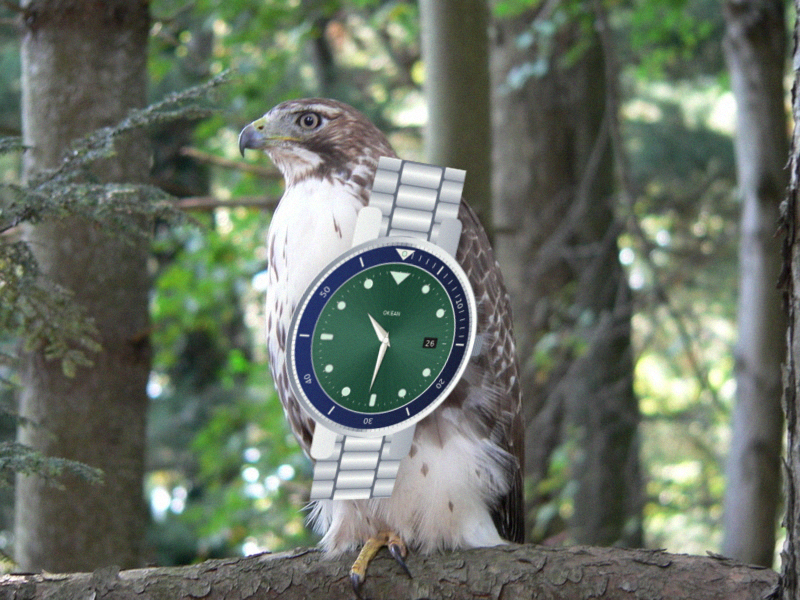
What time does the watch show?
10:31
